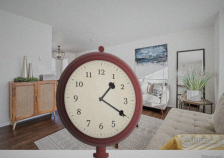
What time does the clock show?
1:20
